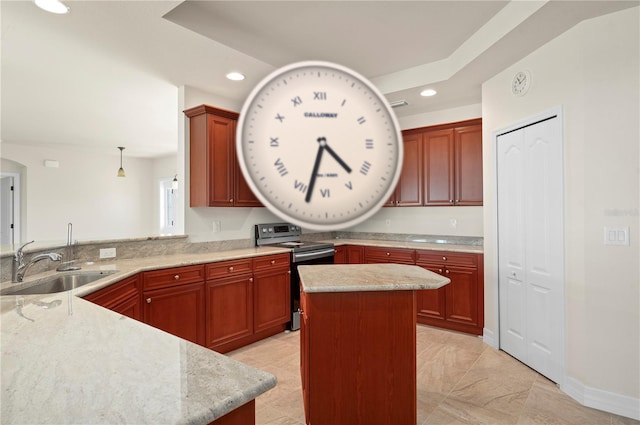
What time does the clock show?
4:33
